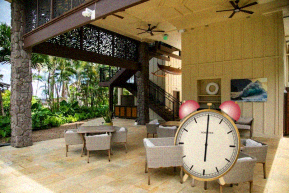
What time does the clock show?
6:00
